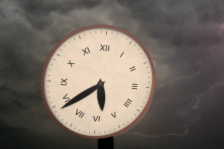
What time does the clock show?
5:39
